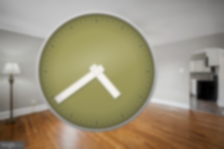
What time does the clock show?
4:39
